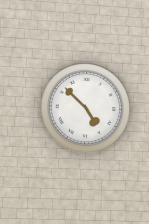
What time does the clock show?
4:52
